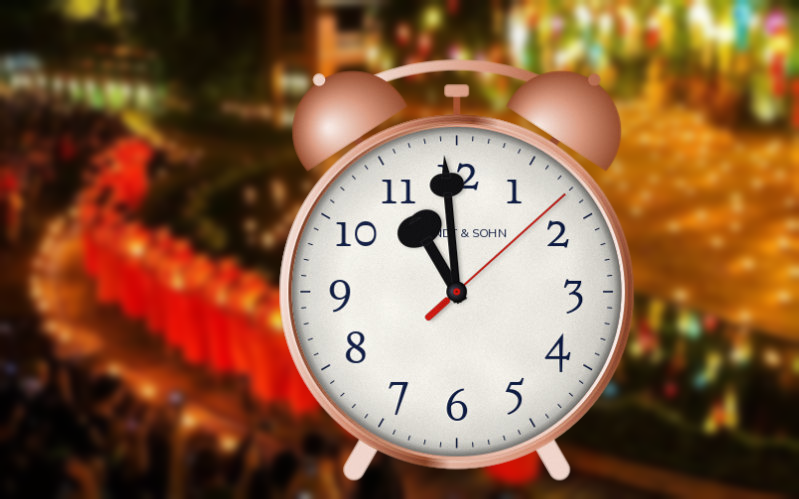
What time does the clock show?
10:59:08
